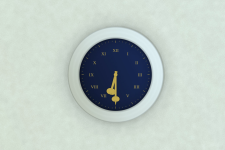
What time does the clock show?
6:30
